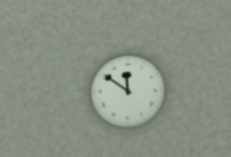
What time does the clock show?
11:51
